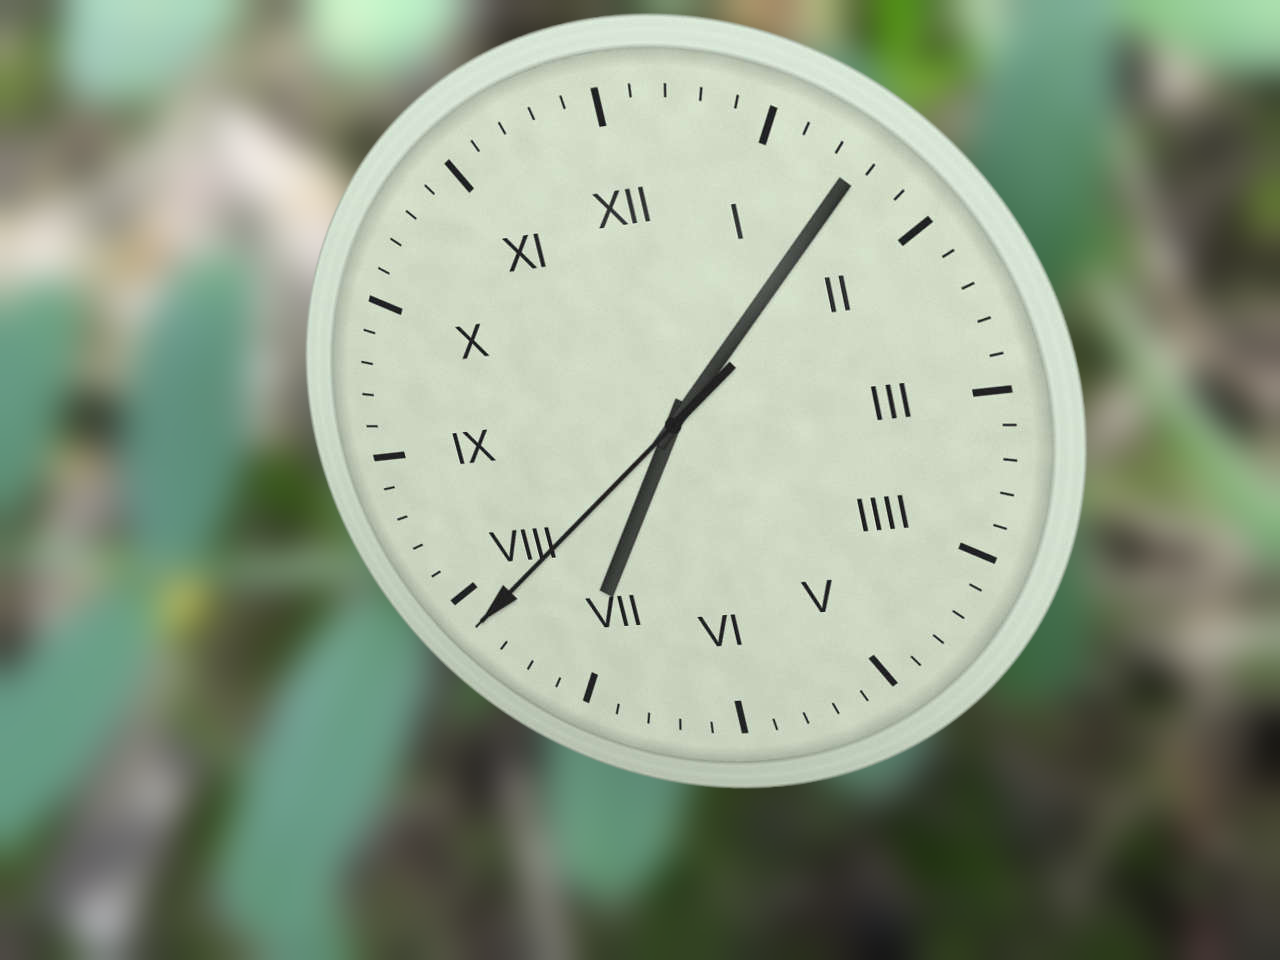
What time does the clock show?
7:07:39
